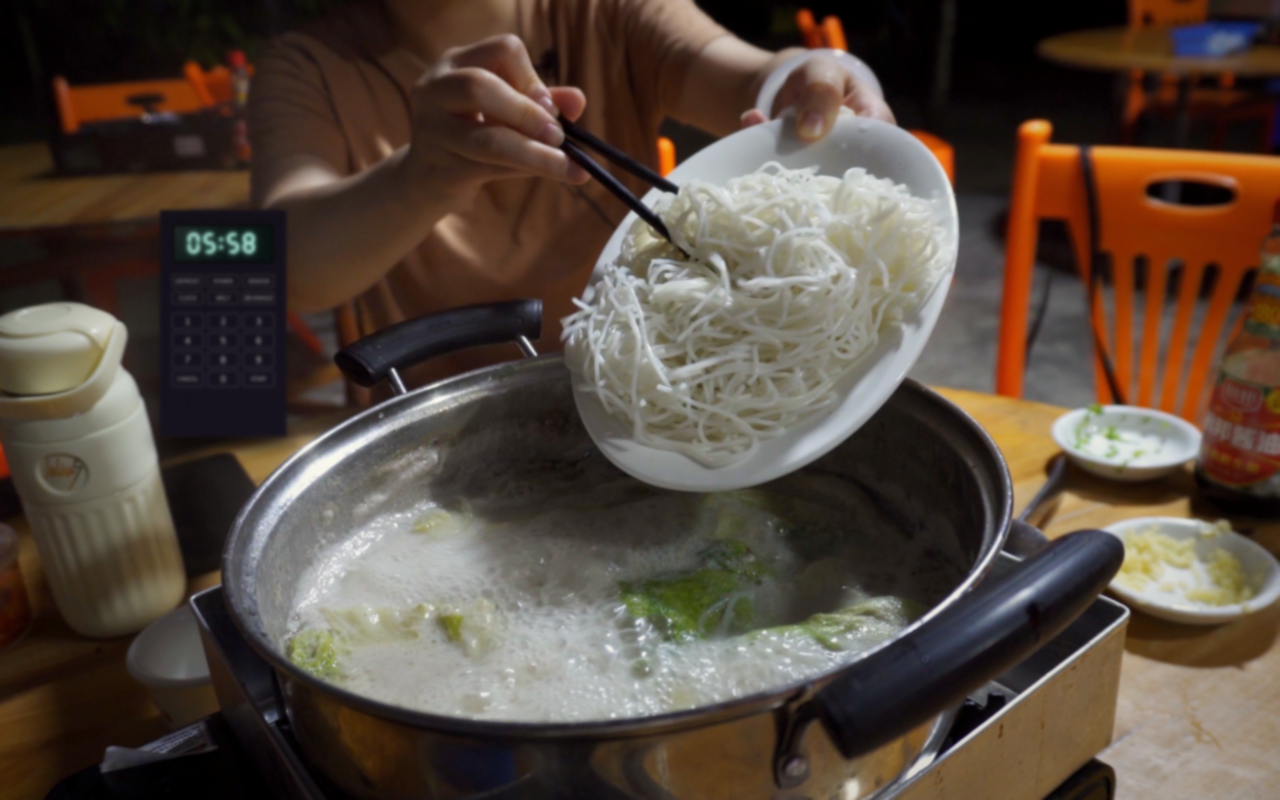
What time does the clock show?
5:58
